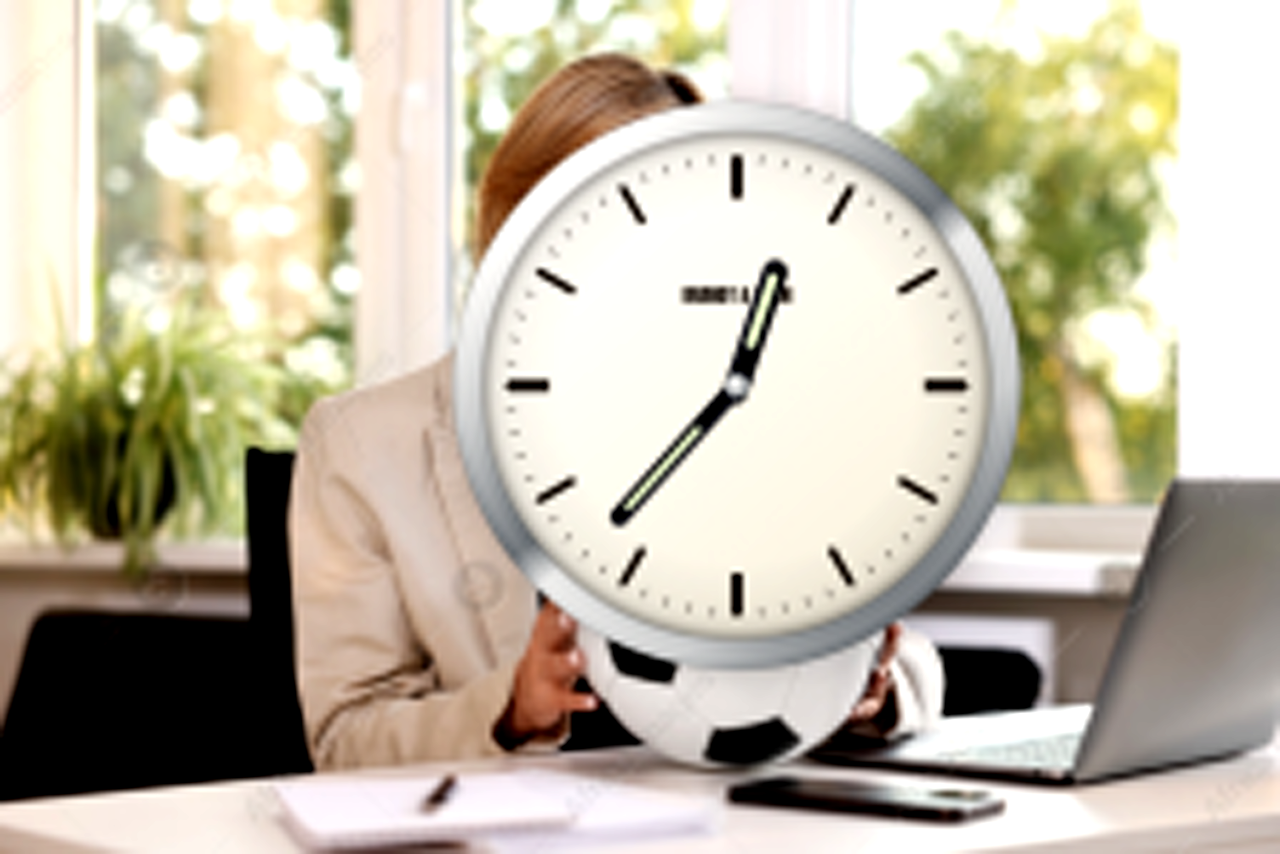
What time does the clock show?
12:37
